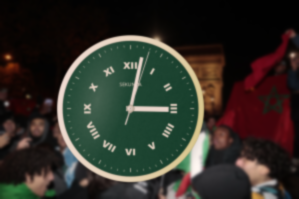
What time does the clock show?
3:02:03
